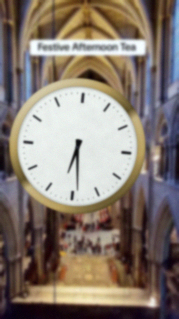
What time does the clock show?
6:29
